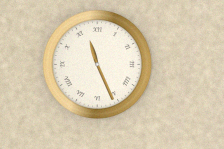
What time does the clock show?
11:26
